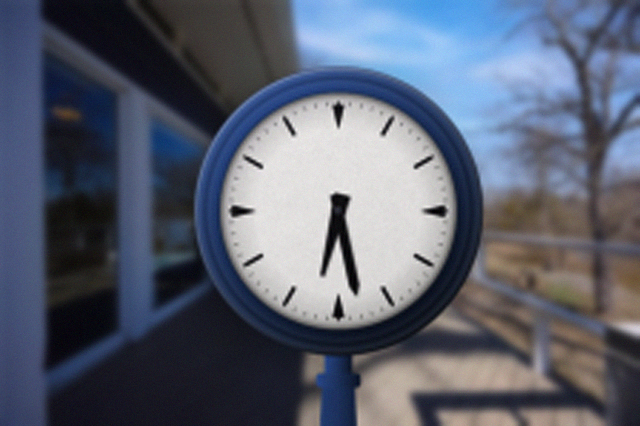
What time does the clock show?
6:28
